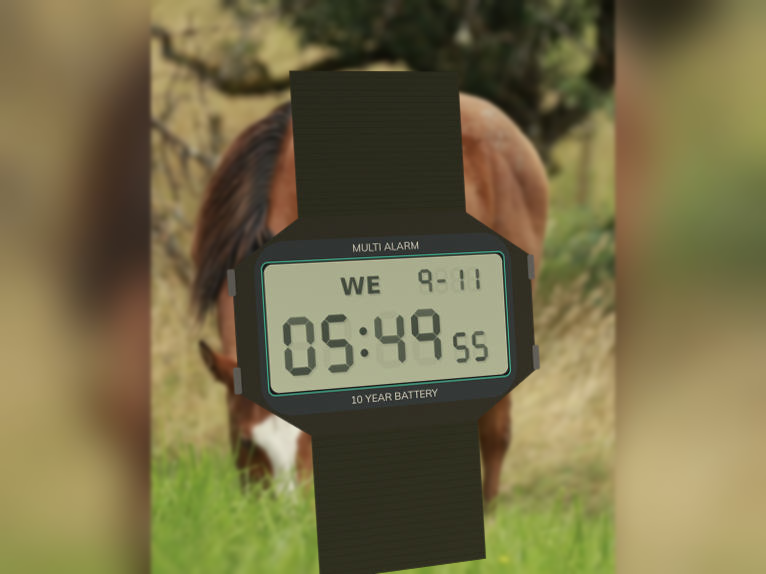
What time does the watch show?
5:49:55
